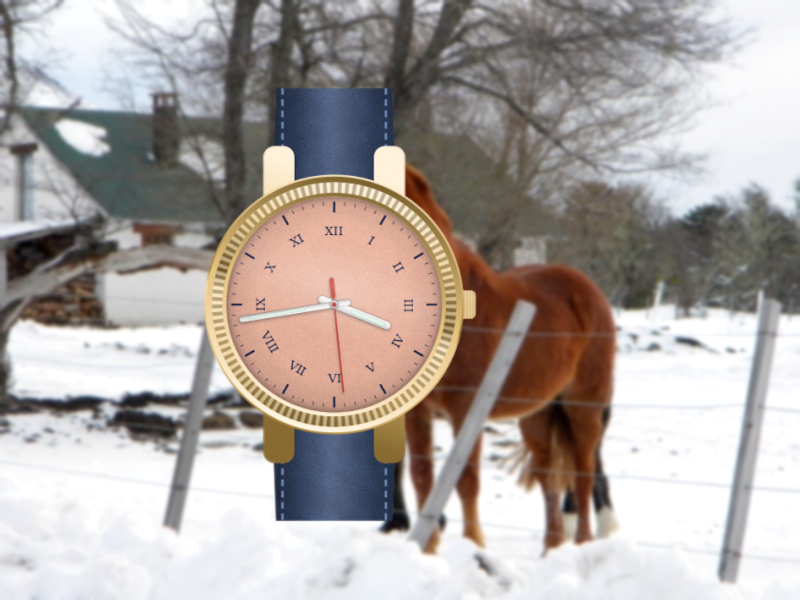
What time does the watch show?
3:43:29
